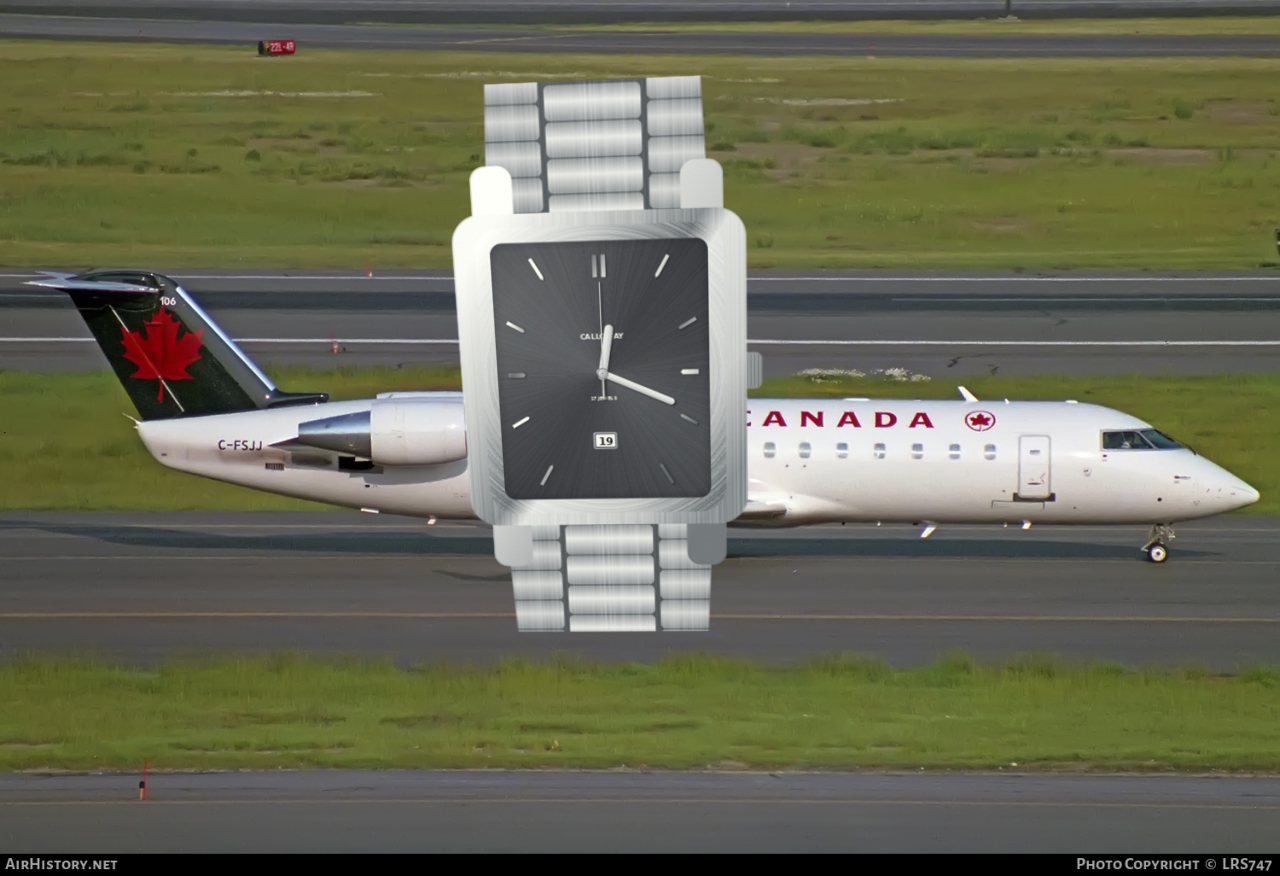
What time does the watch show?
12:19:00
